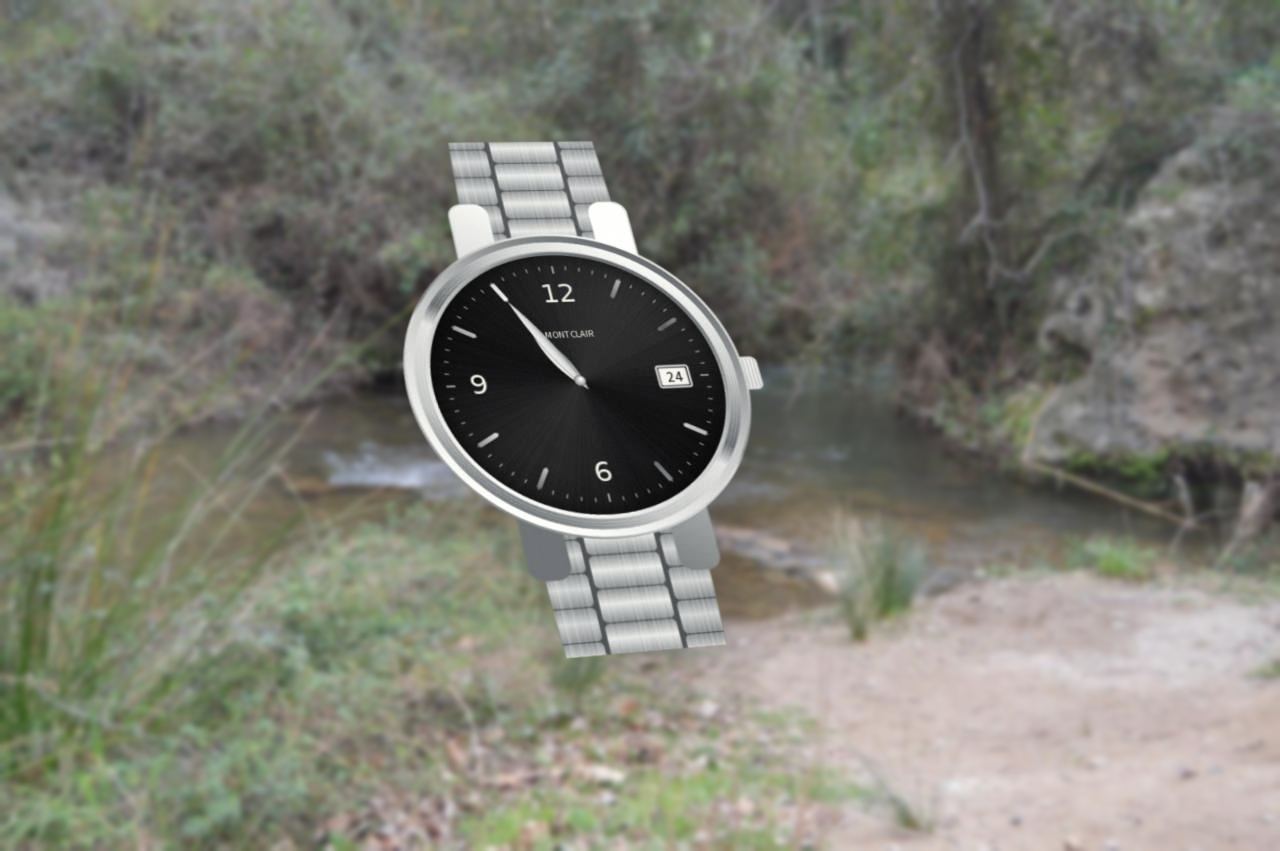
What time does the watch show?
10:55
